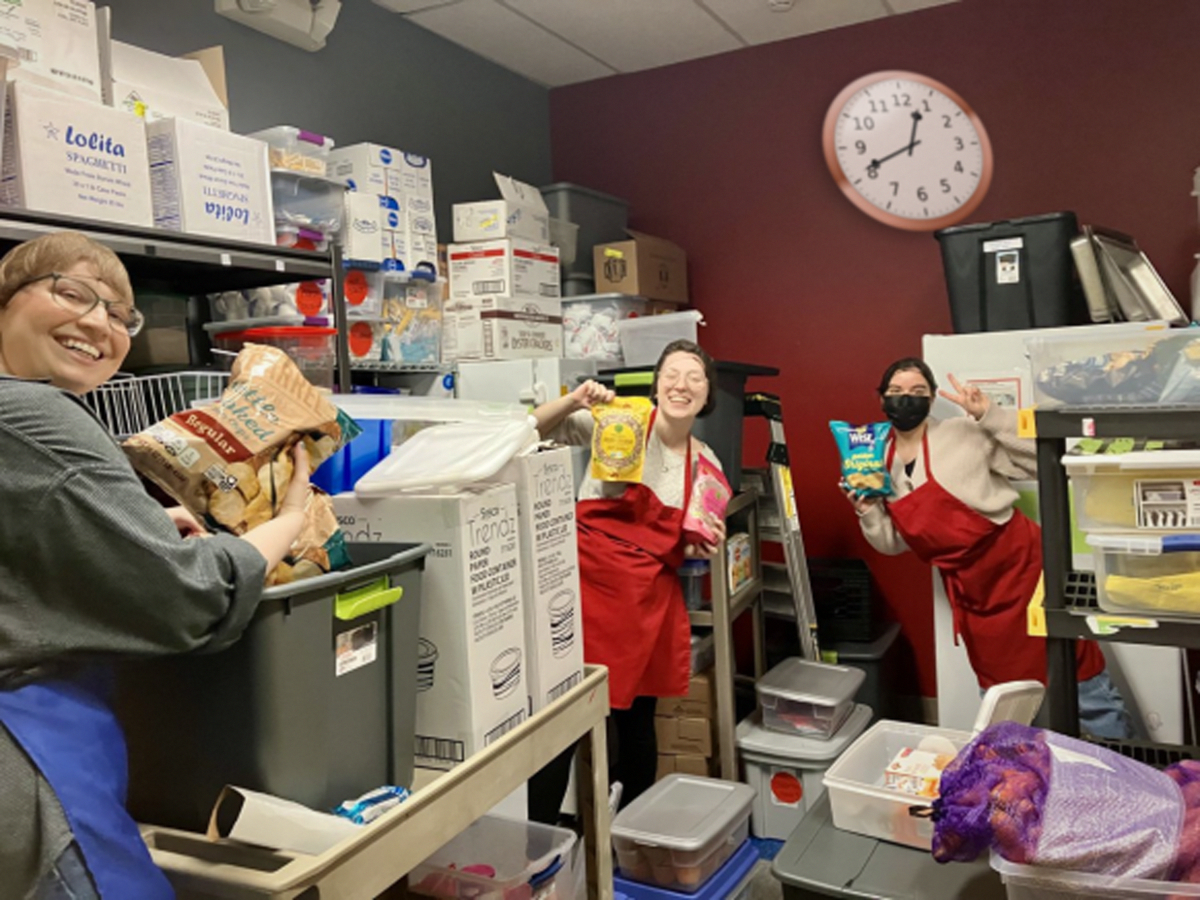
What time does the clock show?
12:41
